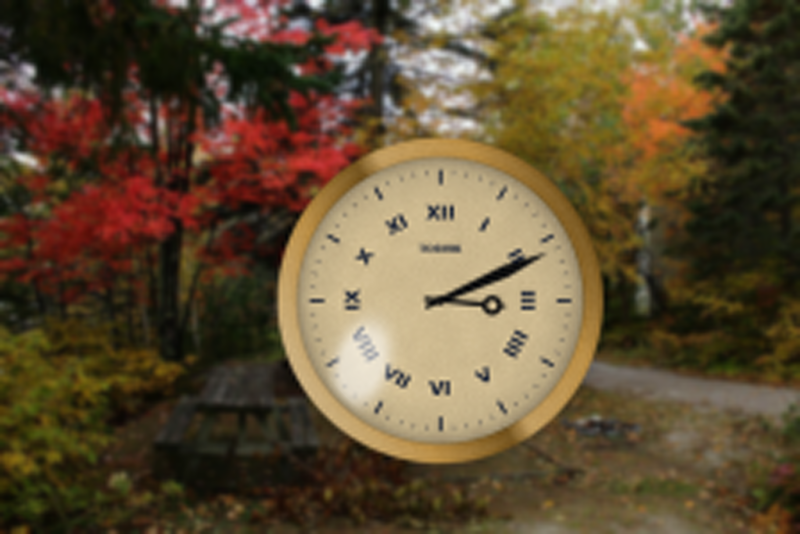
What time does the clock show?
3:11
